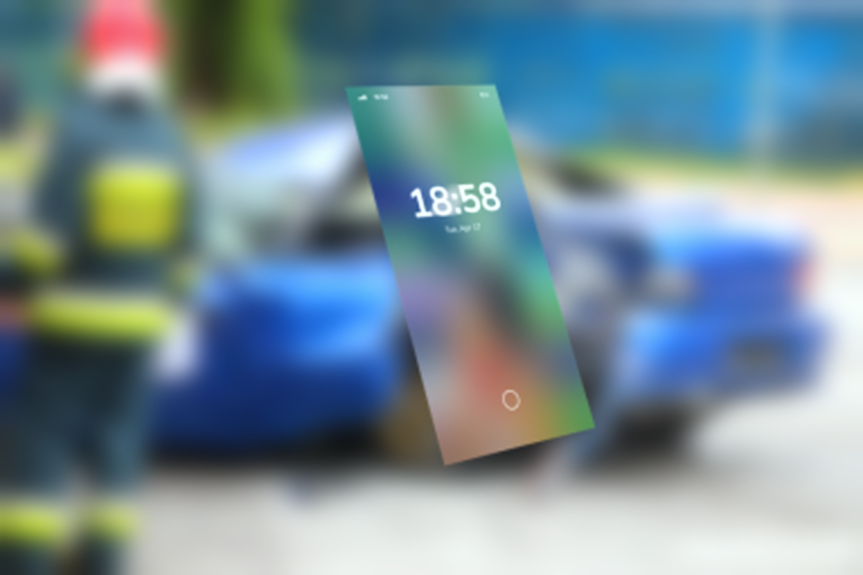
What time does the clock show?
18:58
